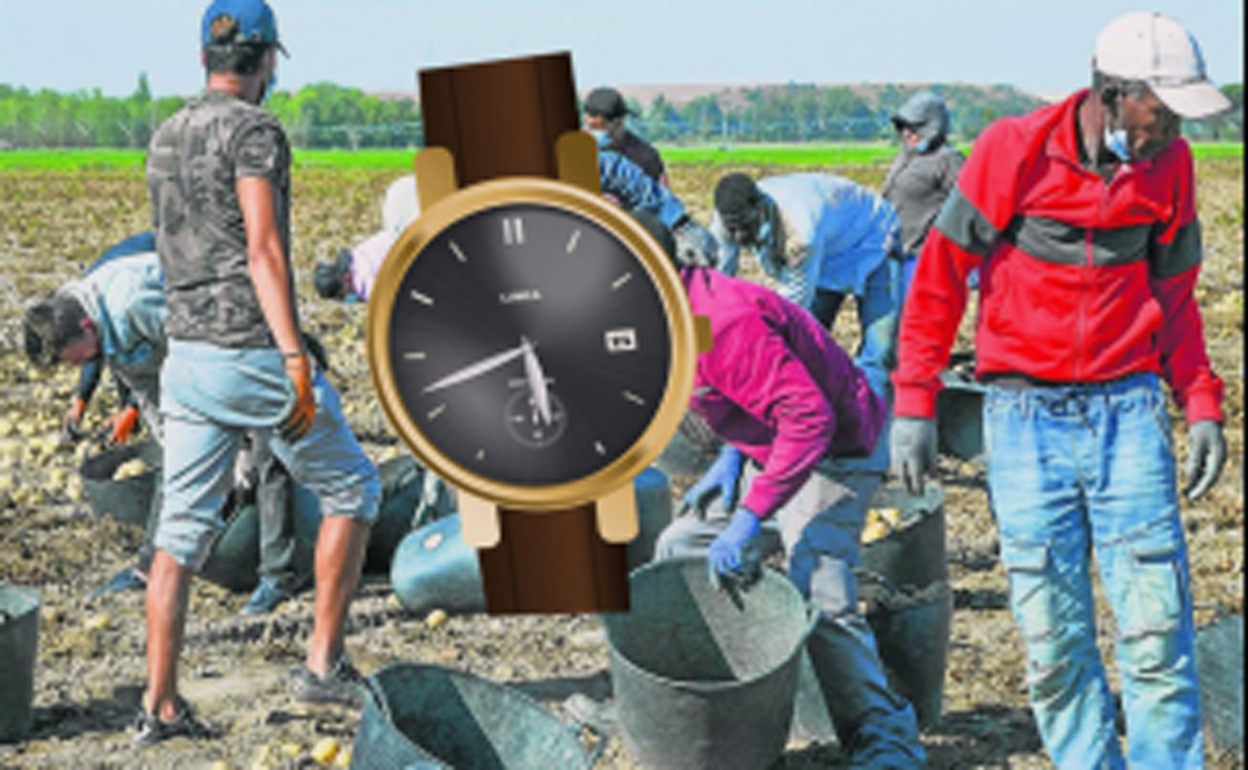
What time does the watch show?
5:42
